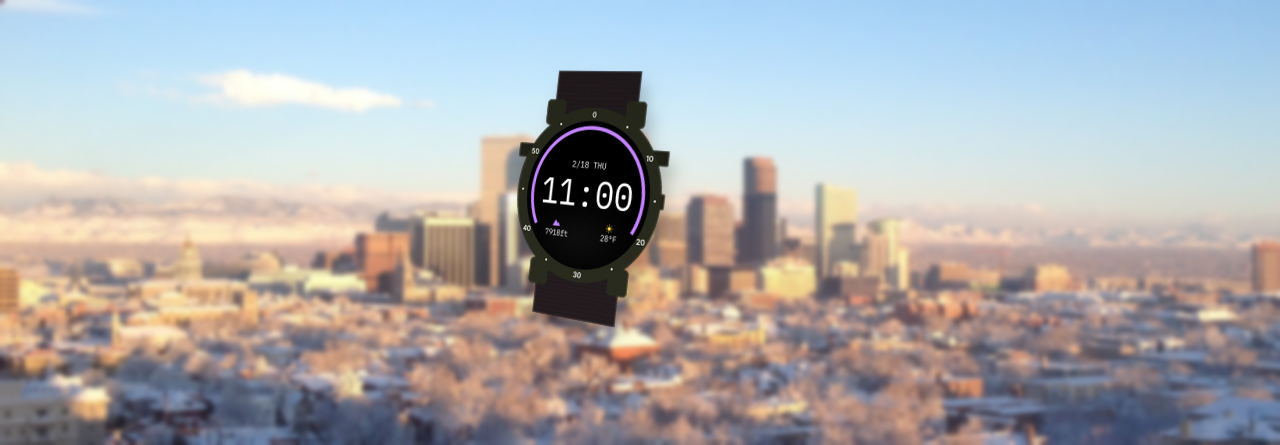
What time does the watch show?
11:00
